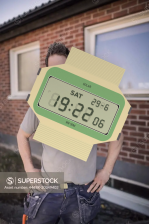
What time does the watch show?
19:22:06
